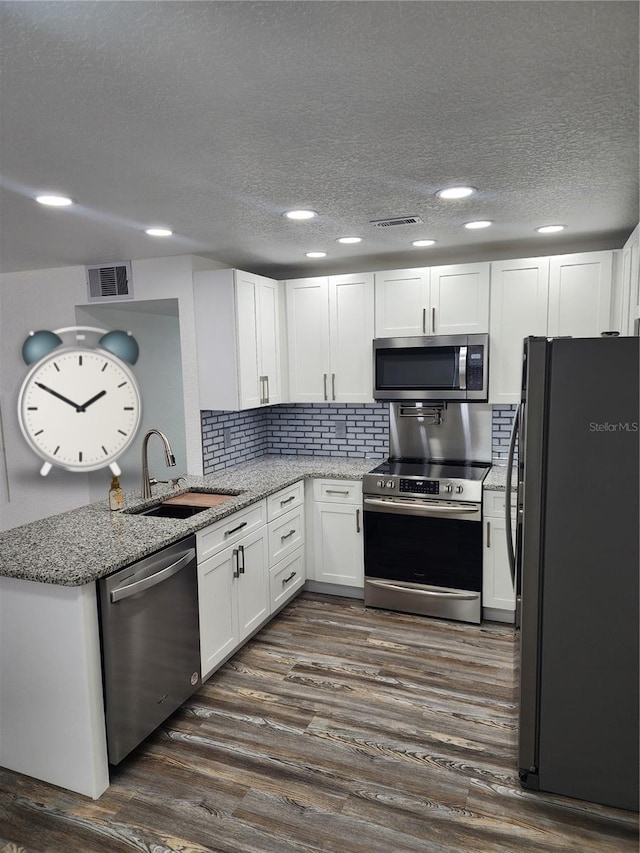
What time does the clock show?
1:50
